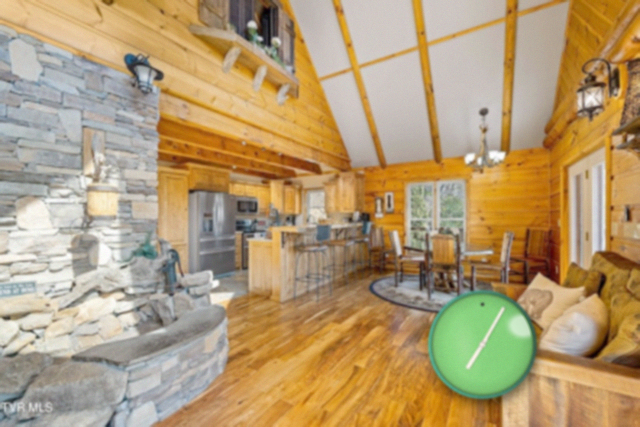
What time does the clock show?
7:05
